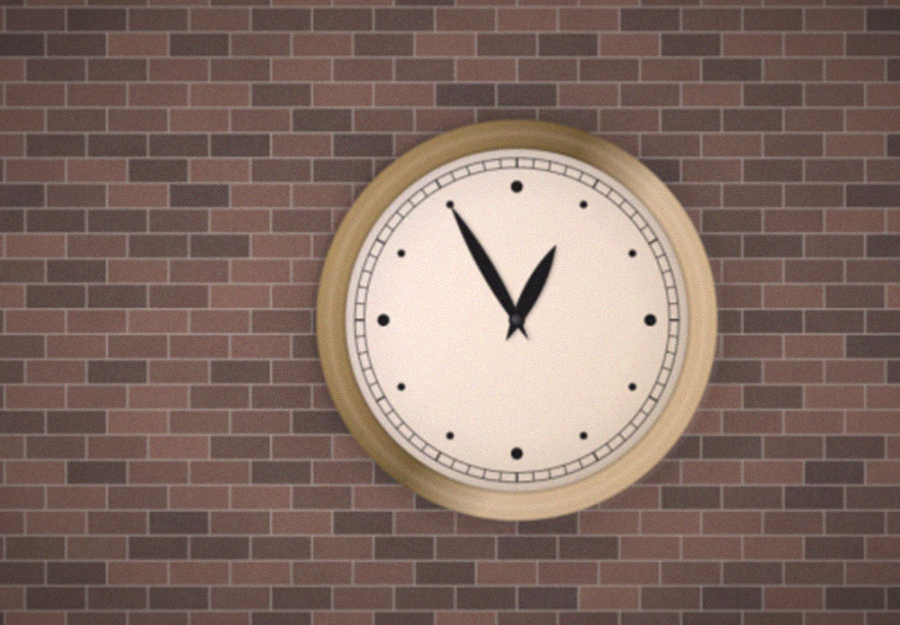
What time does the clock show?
12:55
